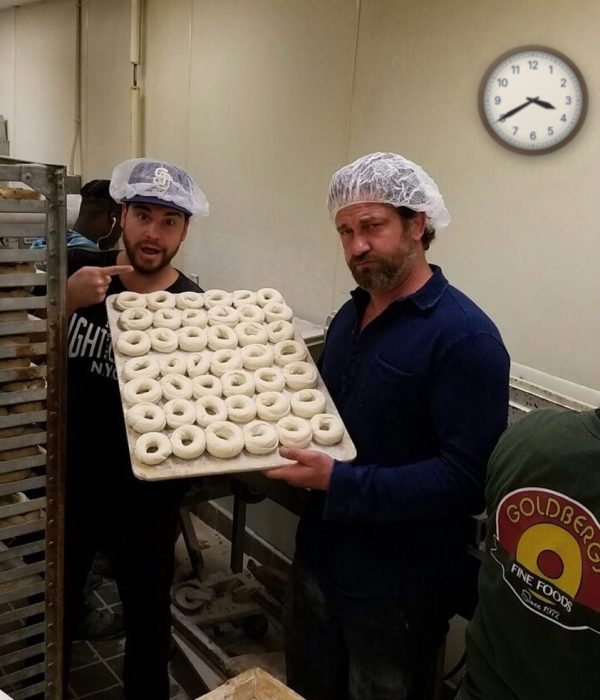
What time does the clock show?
3:40
